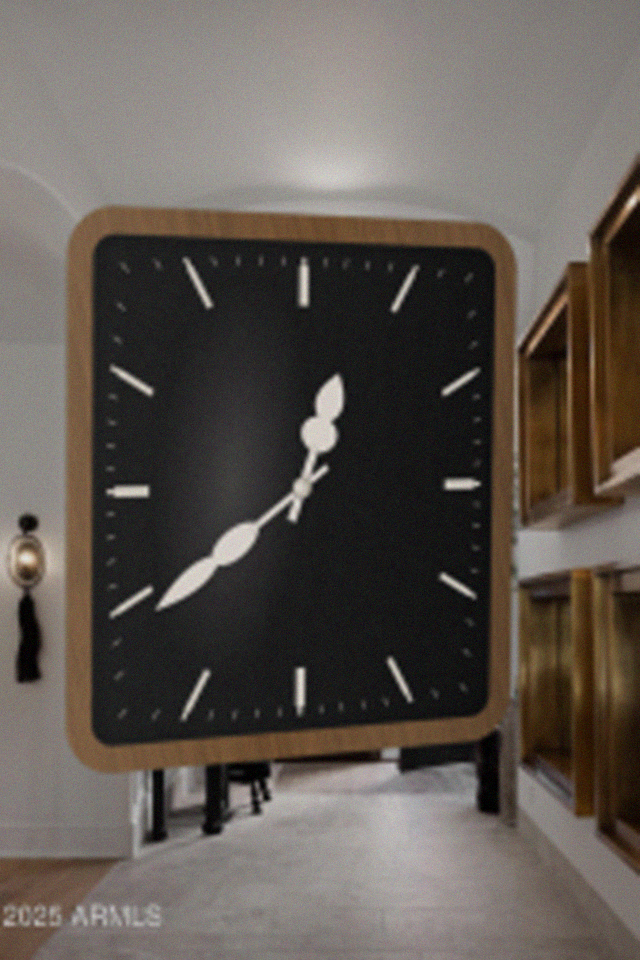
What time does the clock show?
12:39
